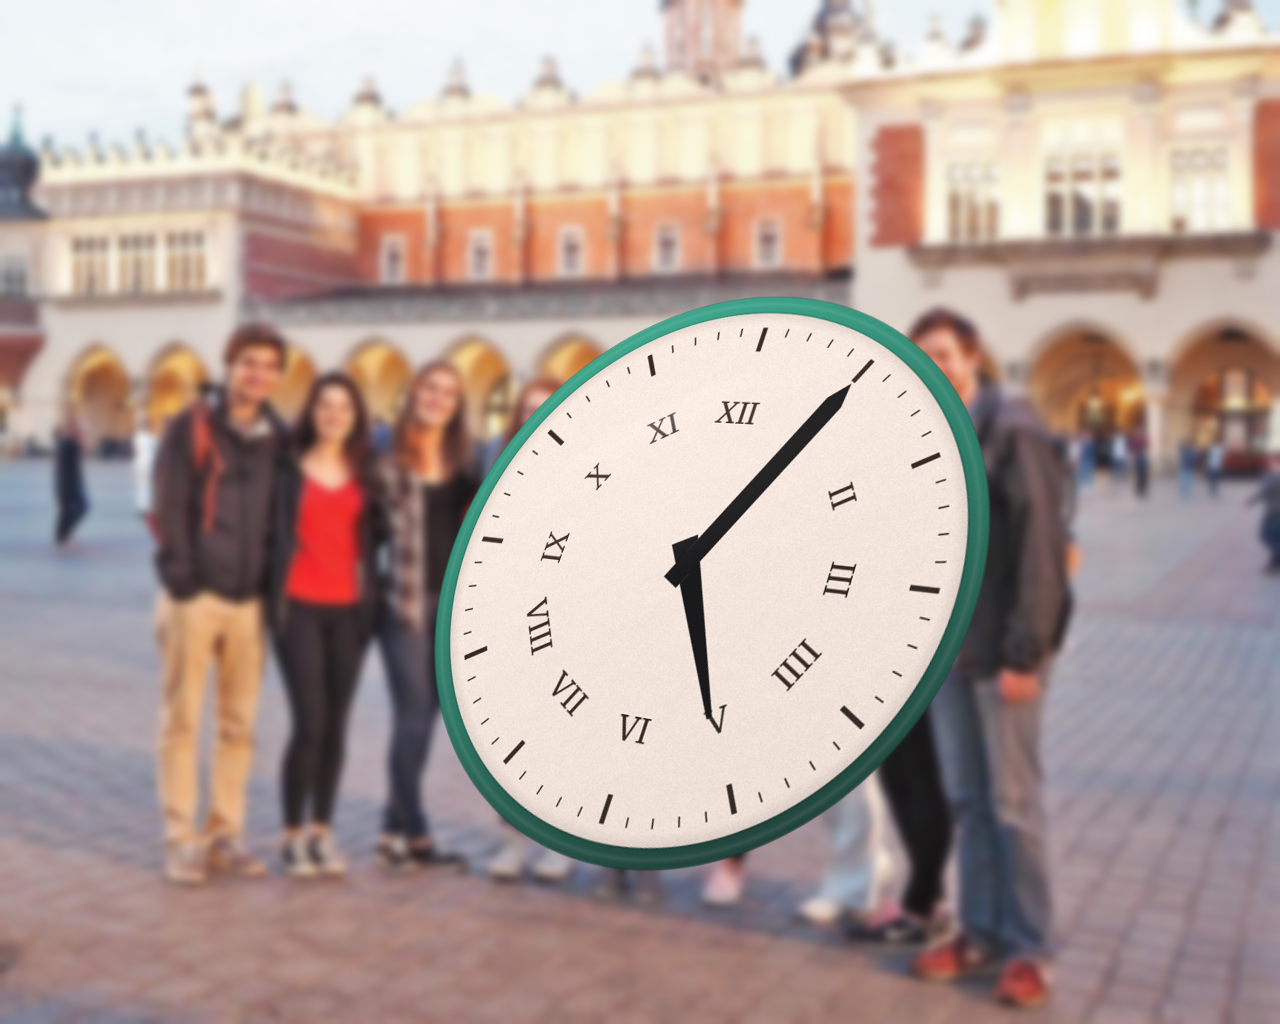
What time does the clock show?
5:05
